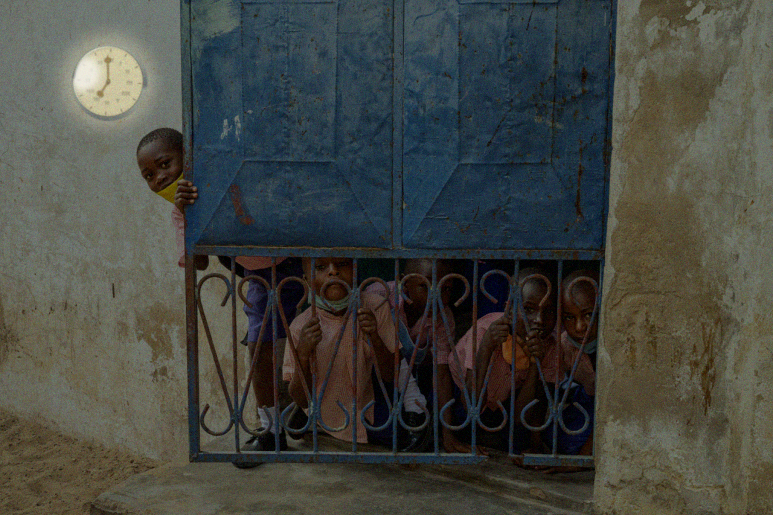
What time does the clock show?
6:59
